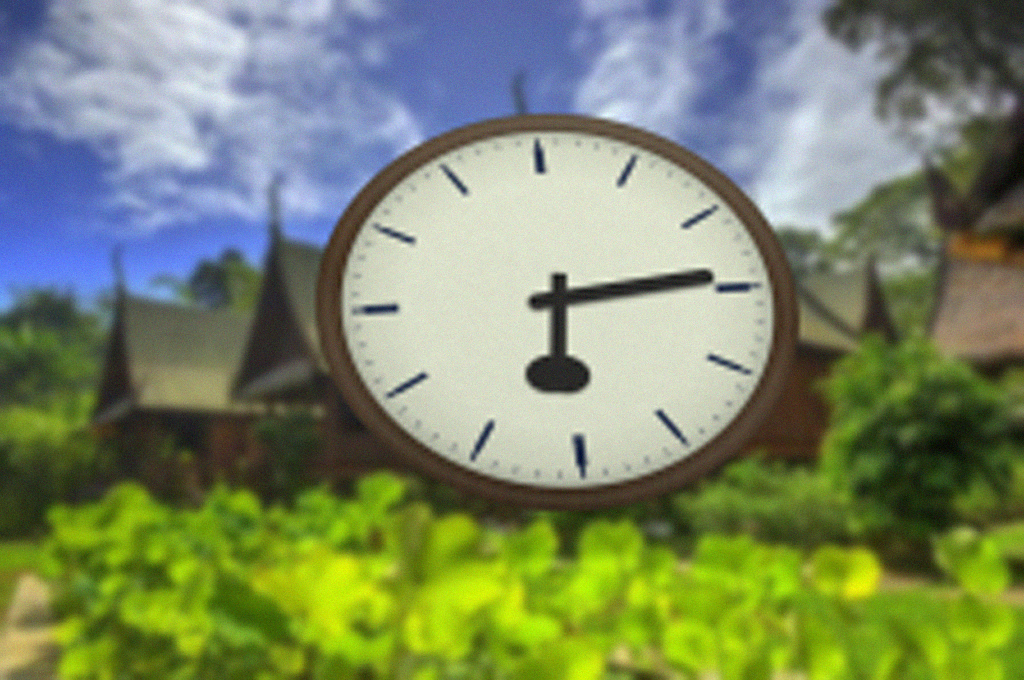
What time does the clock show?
6:14
